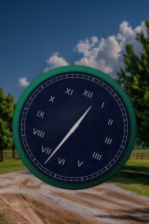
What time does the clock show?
12:33
